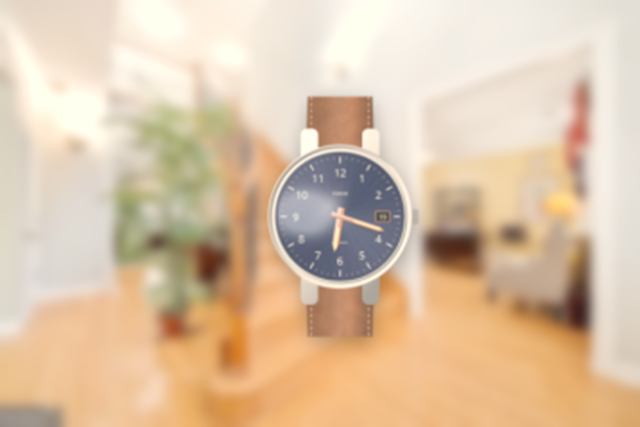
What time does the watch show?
6:18
